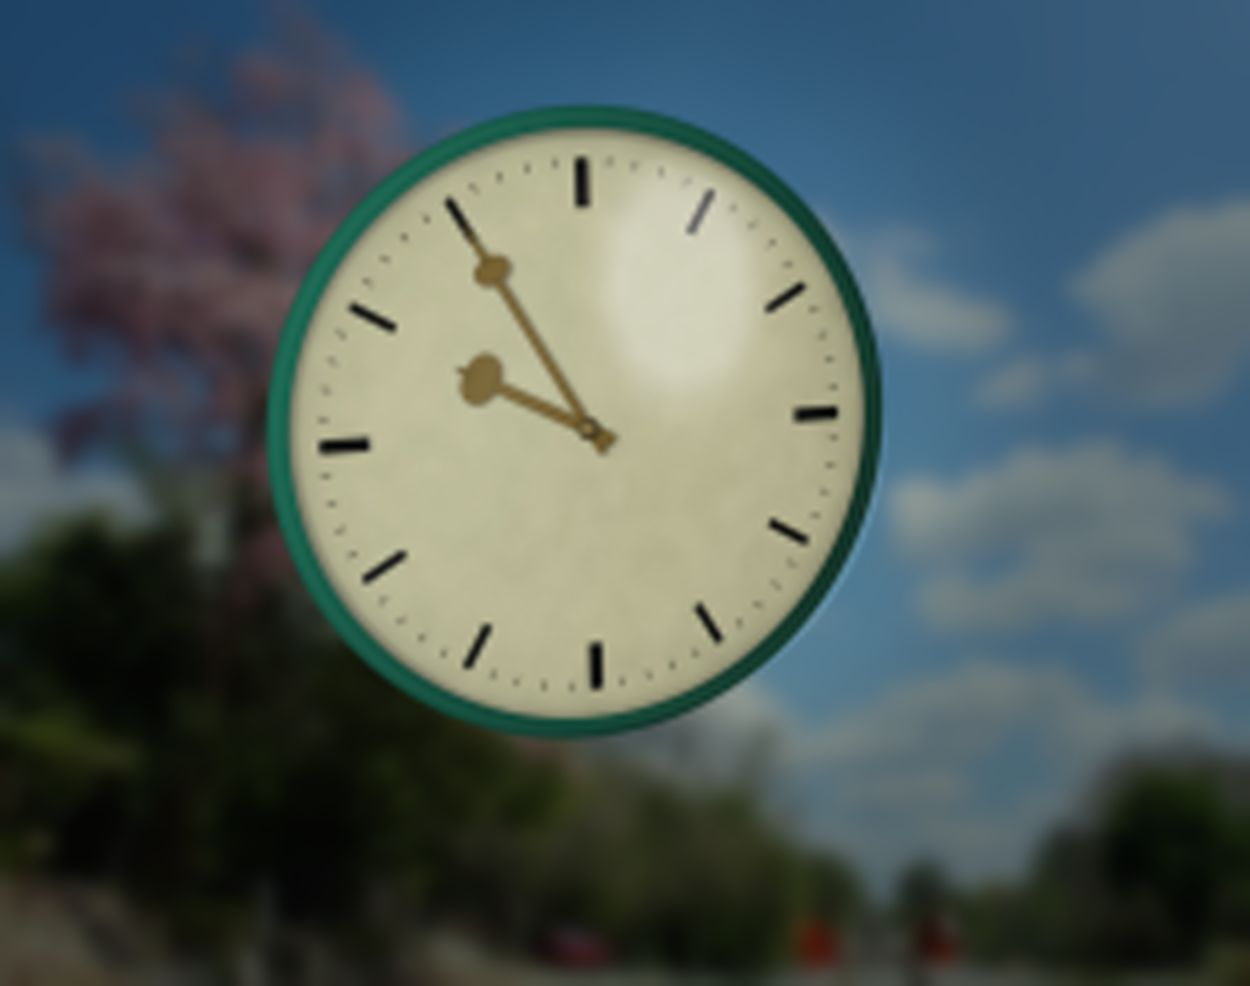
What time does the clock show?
9:55
